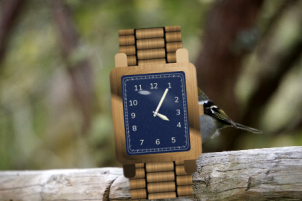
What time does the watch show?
4:05
